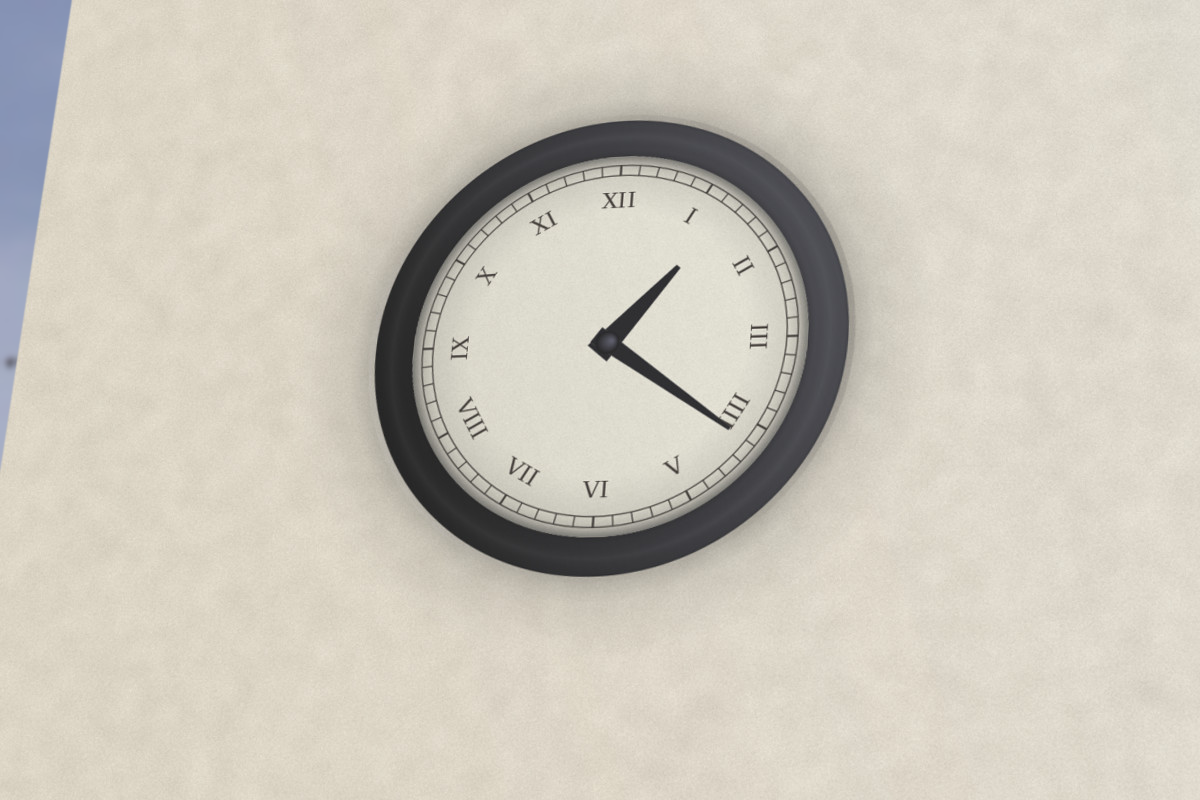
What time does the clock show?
1:21
